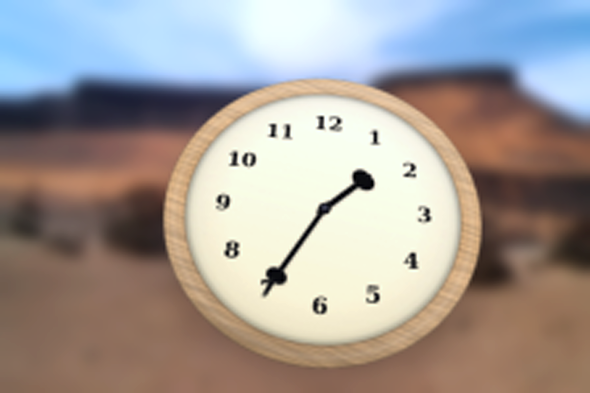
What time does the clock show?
1:35
